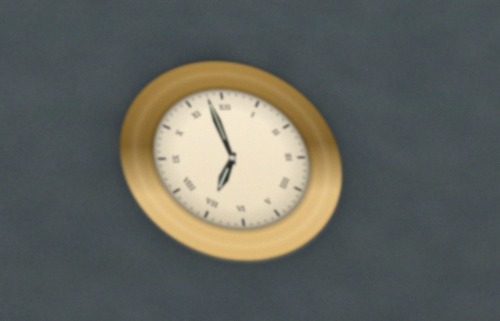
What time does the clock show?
6:58
